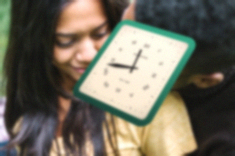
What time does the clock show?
11:43
